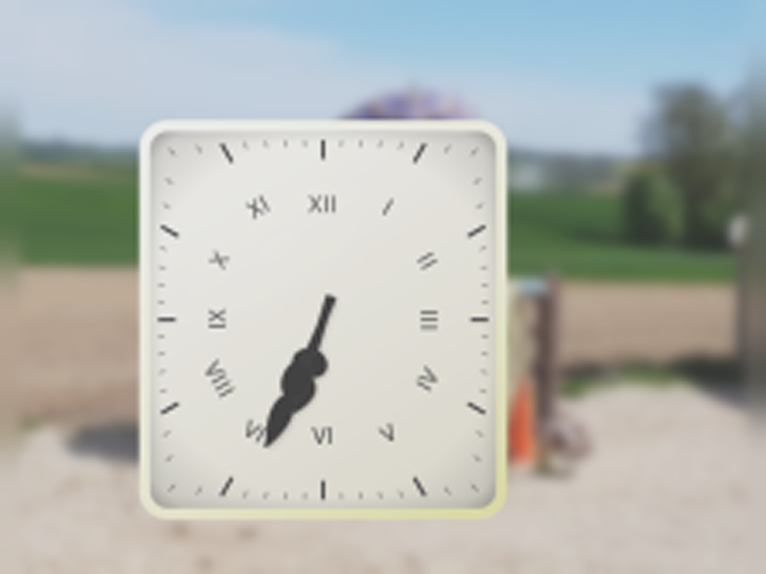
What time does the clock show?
6:34
